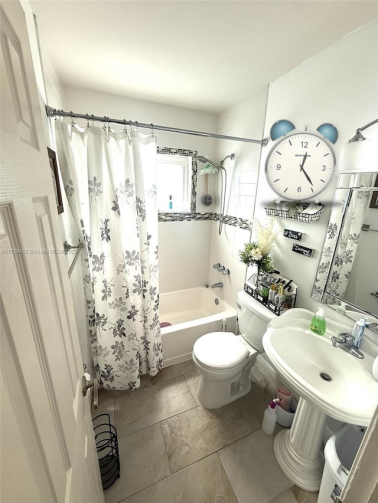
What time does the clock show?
12:24
